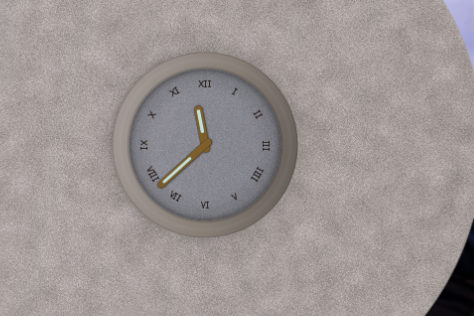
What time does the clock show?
11:38
